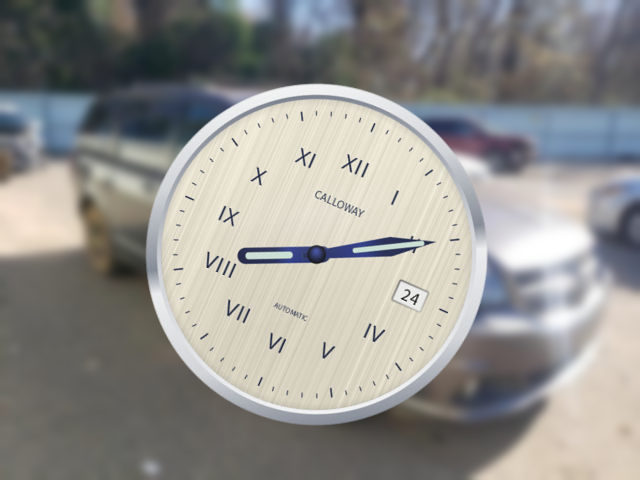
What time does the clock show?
8:10
